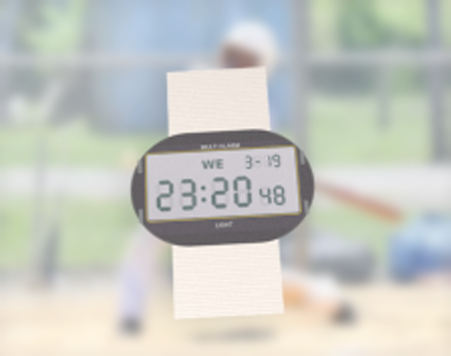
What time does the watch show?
23:20:48
